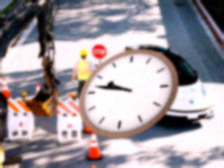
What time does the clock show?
9:47
